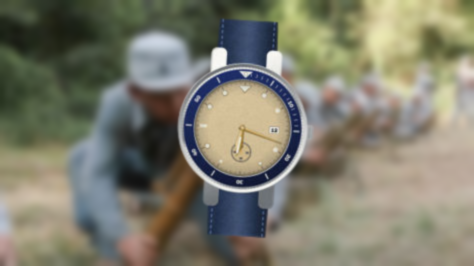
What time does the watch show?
6:18
